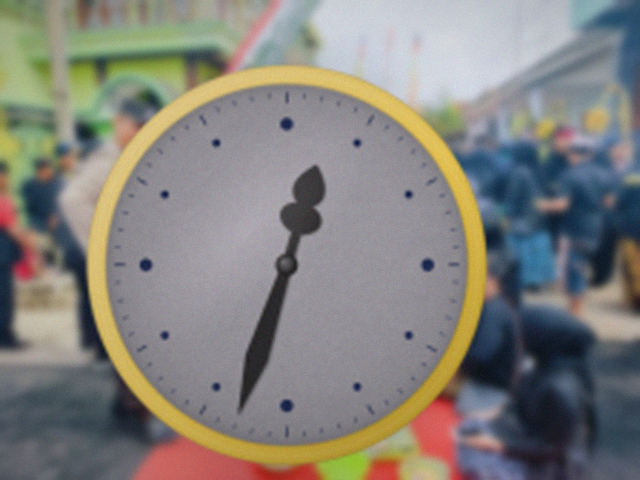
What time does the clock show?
12:33
